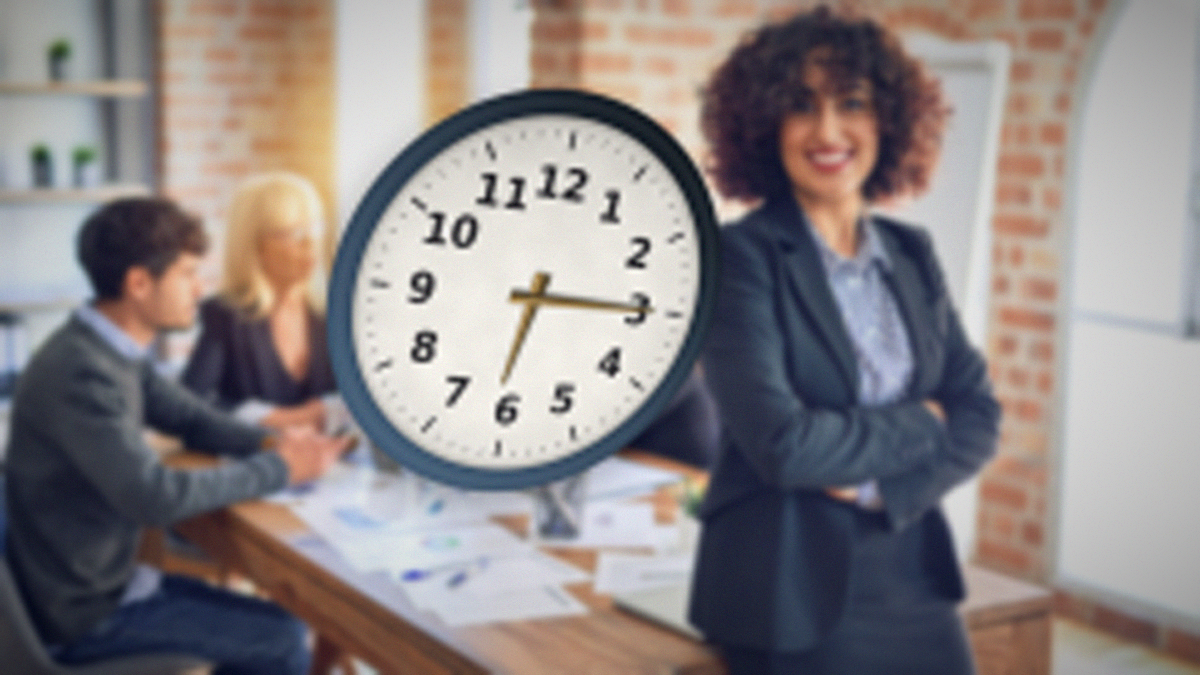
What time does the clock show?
6:15
